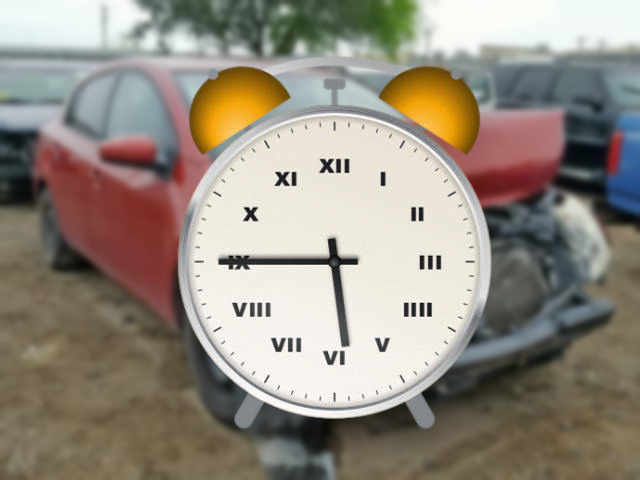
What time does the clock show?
5:45
